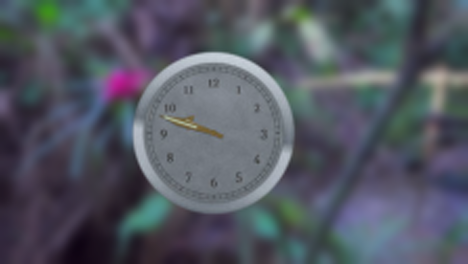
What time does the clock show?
9:48
